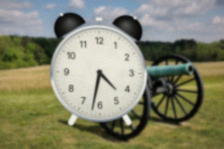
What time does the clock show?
4:32
